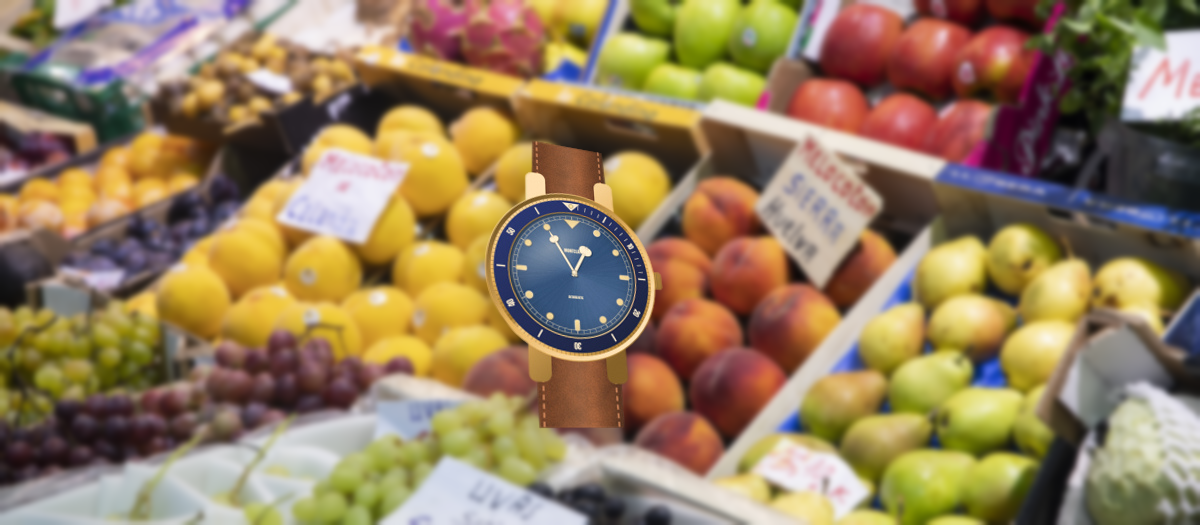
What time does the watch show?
12:55
